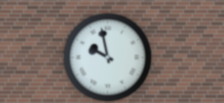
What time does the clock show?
9:58
